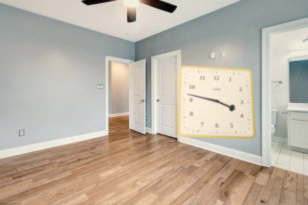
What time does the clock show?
3:47
